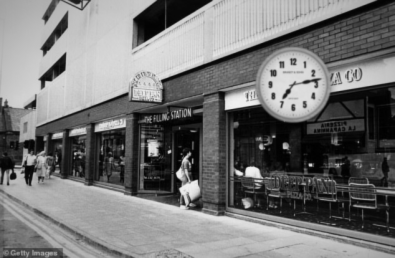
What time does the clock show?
7:13
